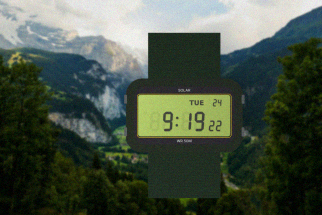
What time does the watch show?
9:19:22
